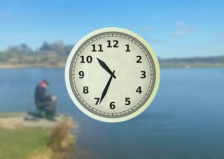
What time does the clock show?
10:34
